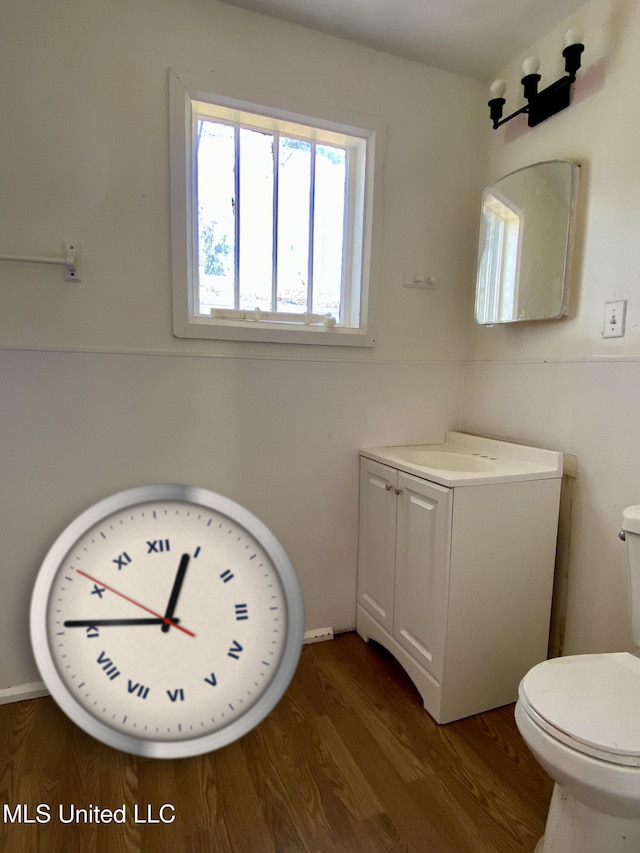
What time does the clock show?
12:45:51
